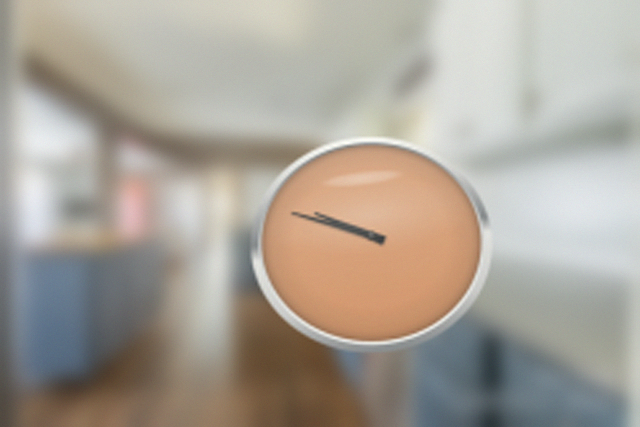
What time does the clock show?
9:48
